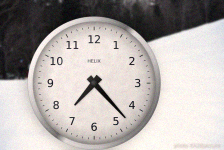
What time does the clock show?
7:23
